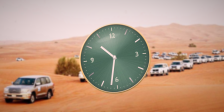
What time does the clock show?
10:32
